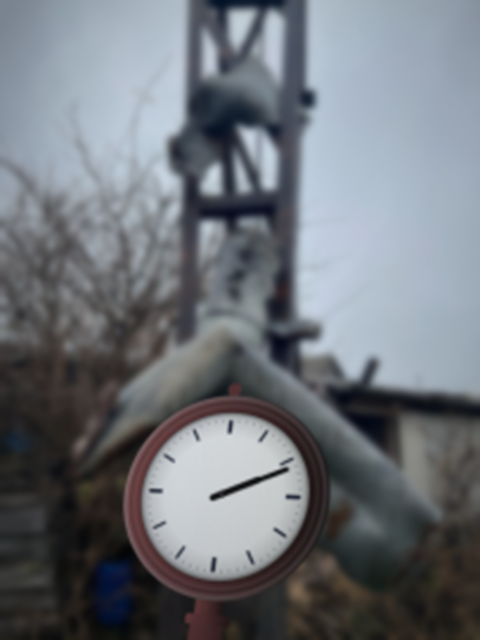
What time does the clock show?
2:11
